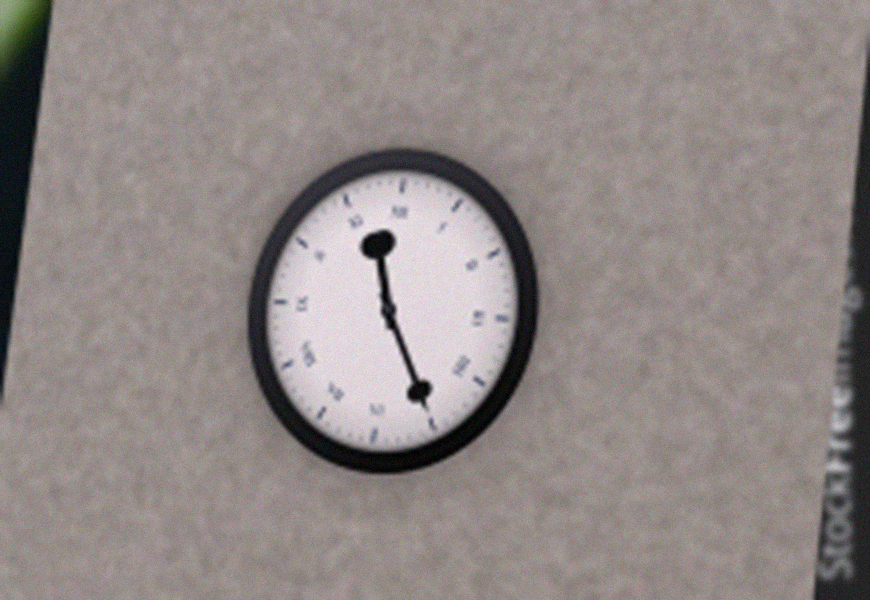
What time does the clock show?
11:25
